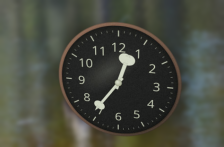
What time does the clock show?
12:36
